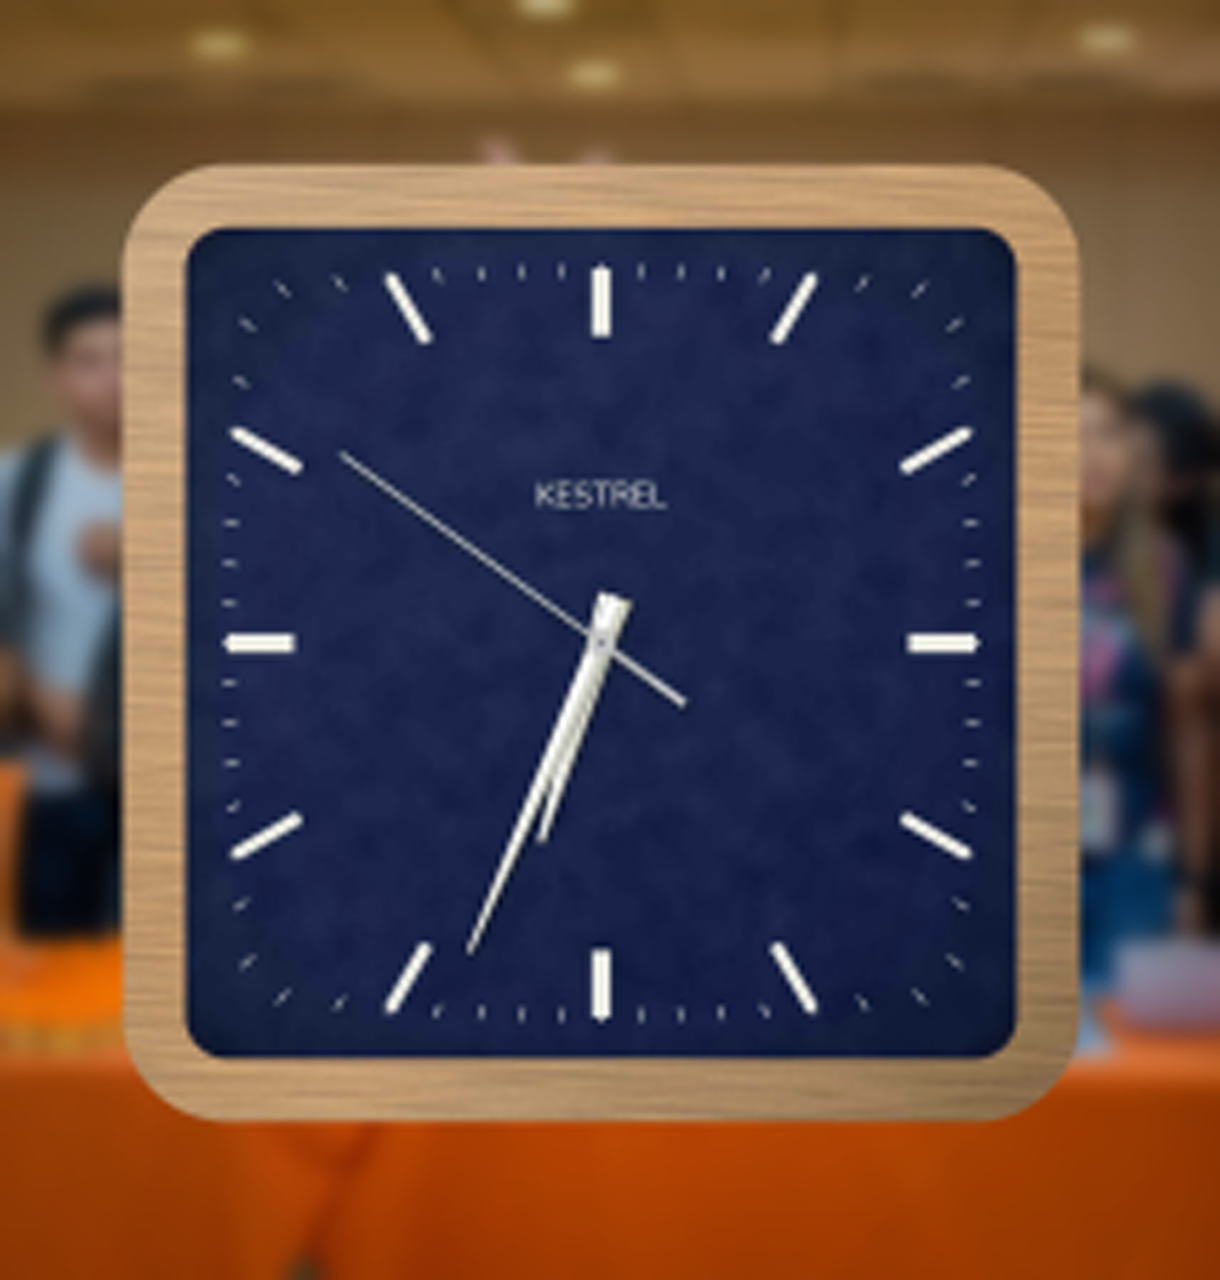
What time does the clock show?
6:33:51
